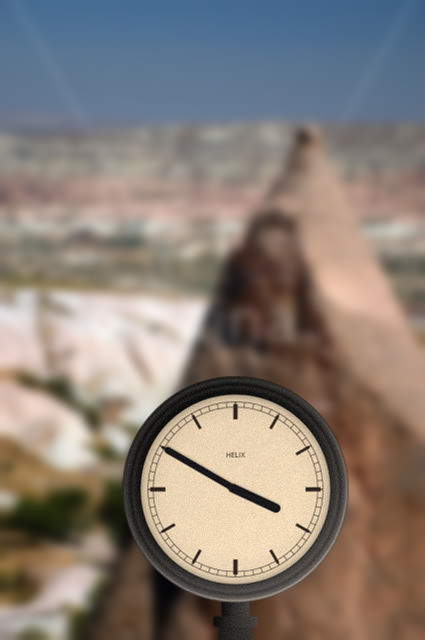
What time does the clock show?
3:50
